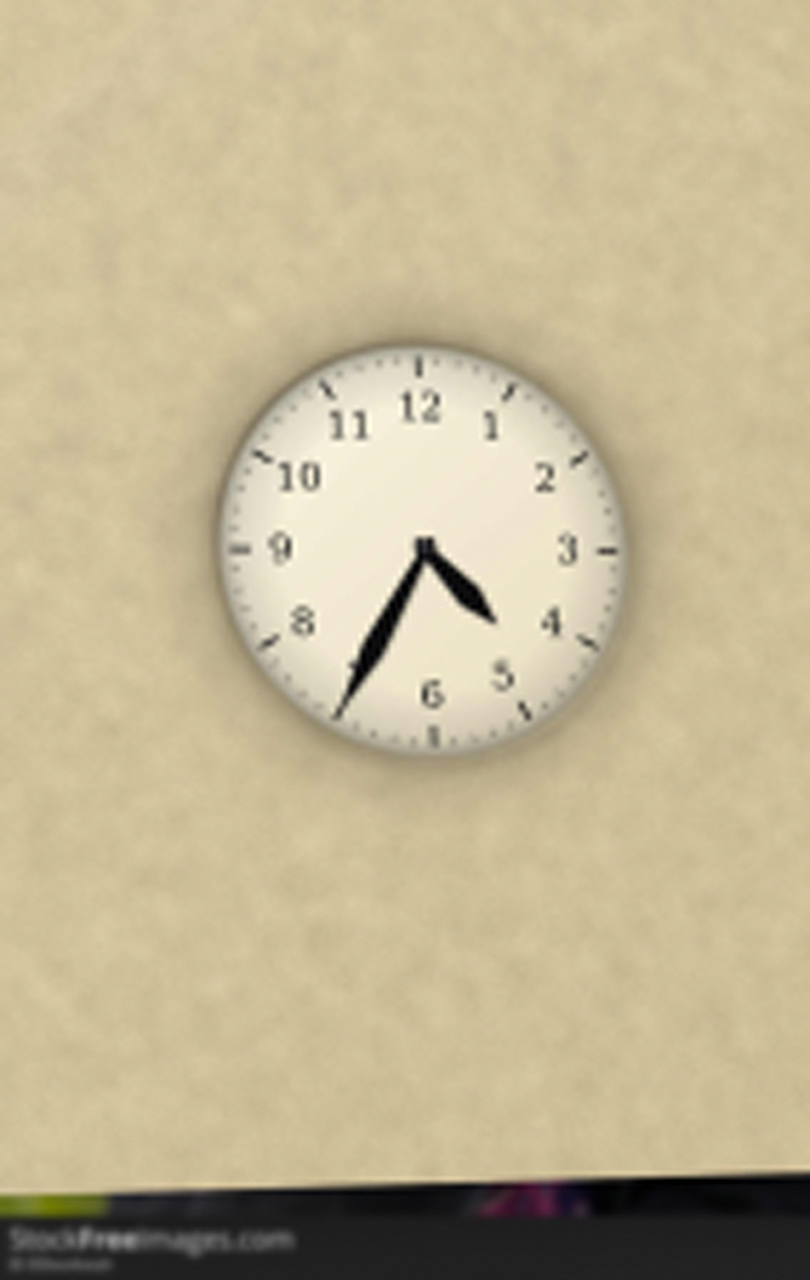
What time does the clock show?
4:35
